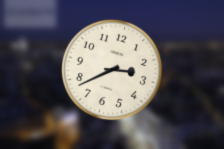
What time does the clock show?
2:38
